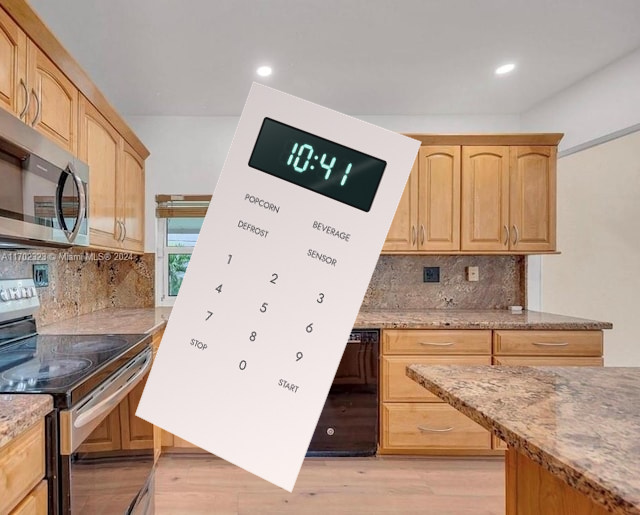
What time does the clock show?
10:41
